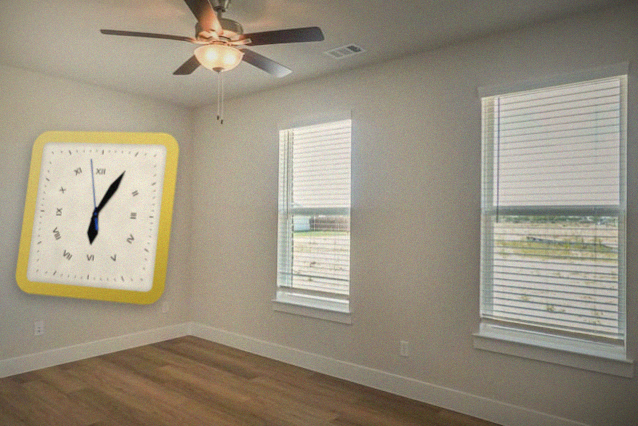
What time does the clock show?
6:04:58
